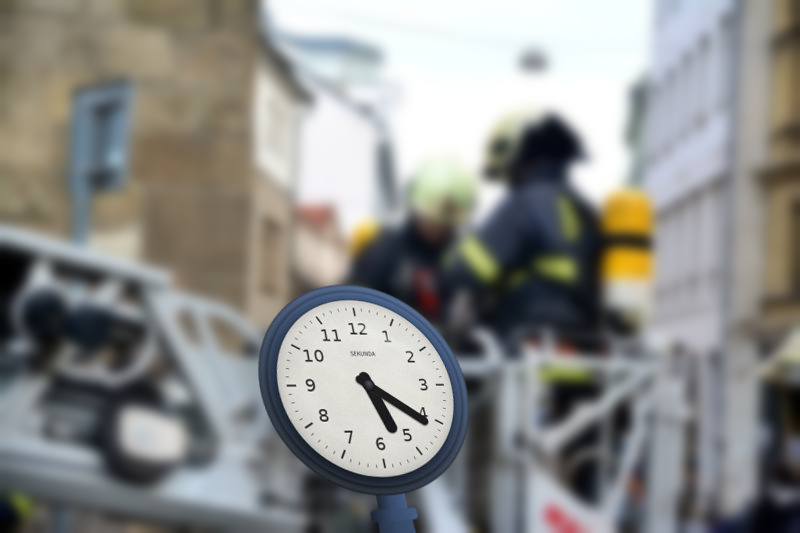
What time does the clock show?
5:21
